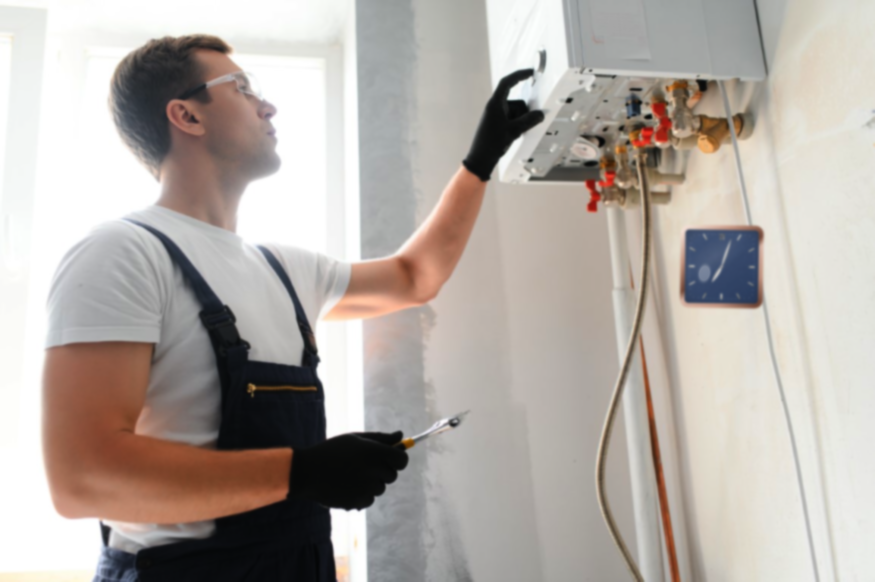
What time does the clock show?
7:03
